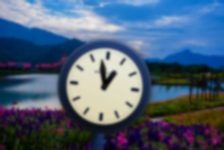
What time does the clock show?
12:58
